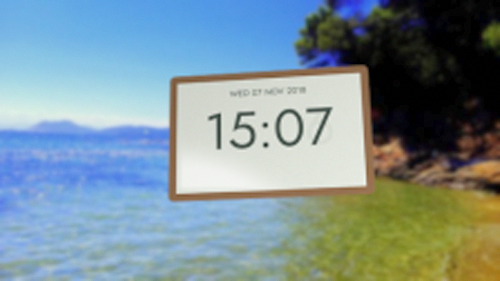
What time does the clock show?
15:07
